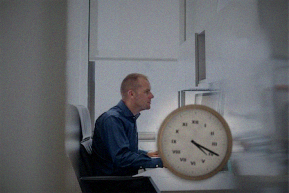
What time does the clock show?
4:19
